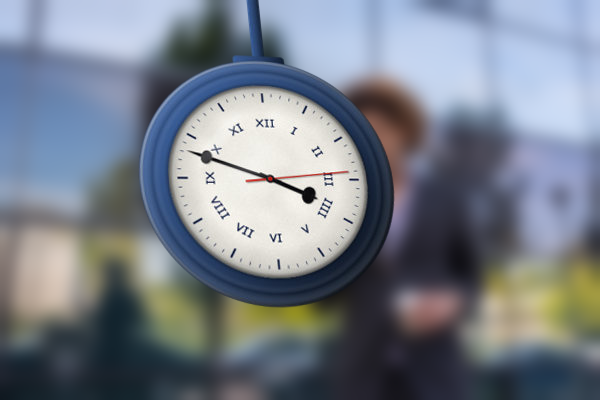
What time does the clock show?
3:48:14
